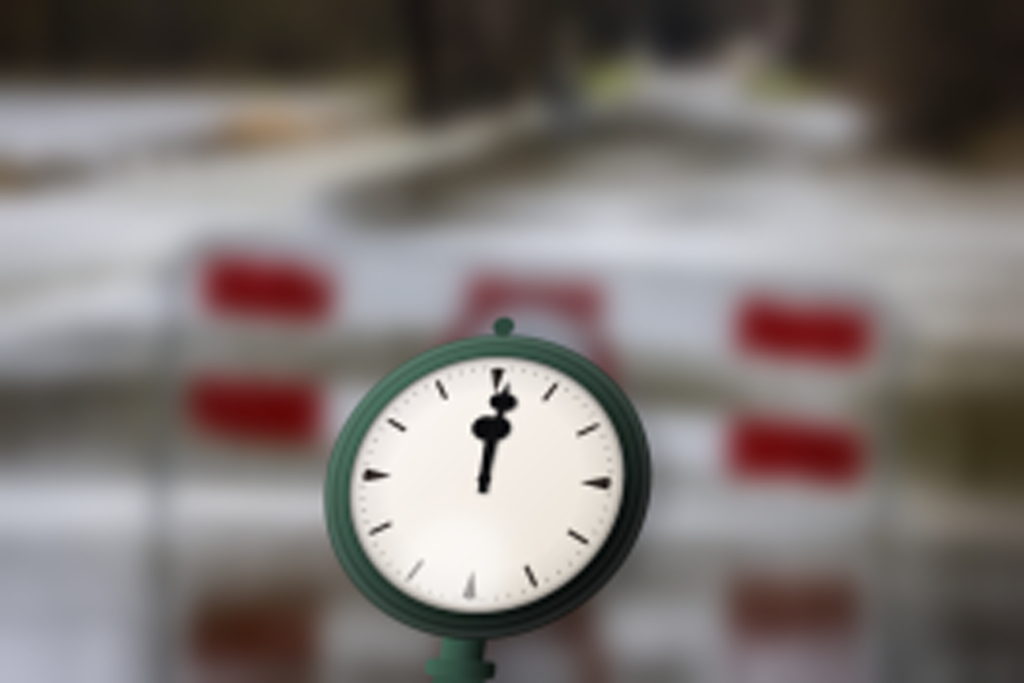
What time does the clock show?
12:01
